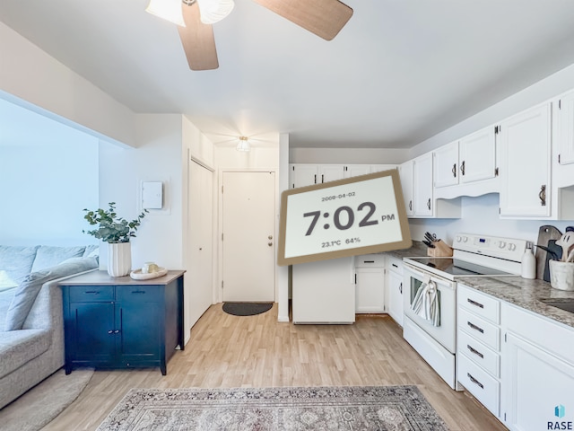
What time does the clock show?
7:02
